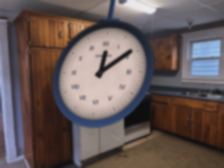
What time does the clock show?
12:09
